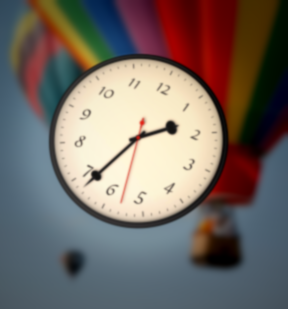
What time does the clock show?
1:33:28
